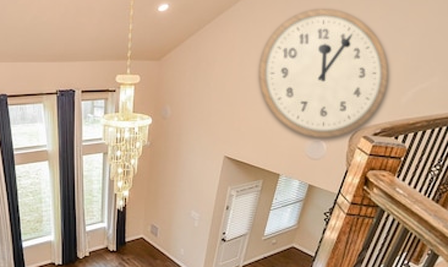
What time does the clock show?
12:06
